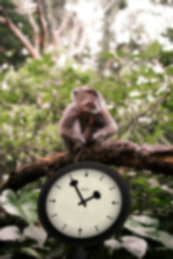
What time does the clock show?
1:55
